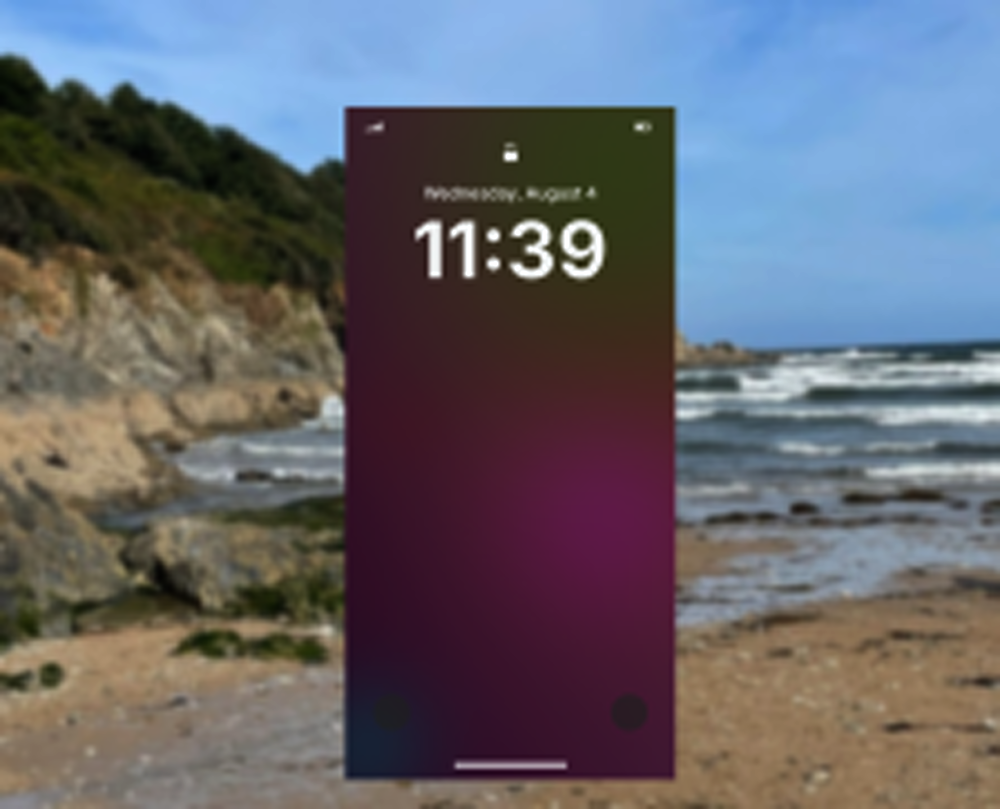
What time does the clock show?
11:39
